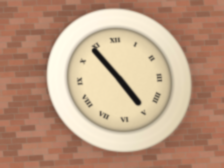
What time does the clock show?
4:54
